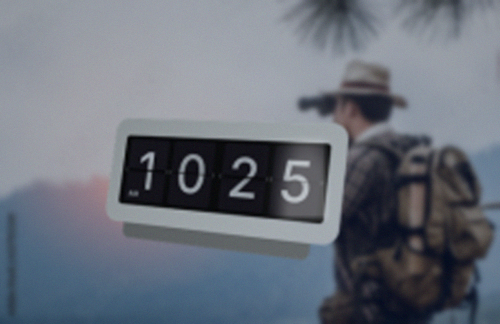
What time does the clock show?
10:25
